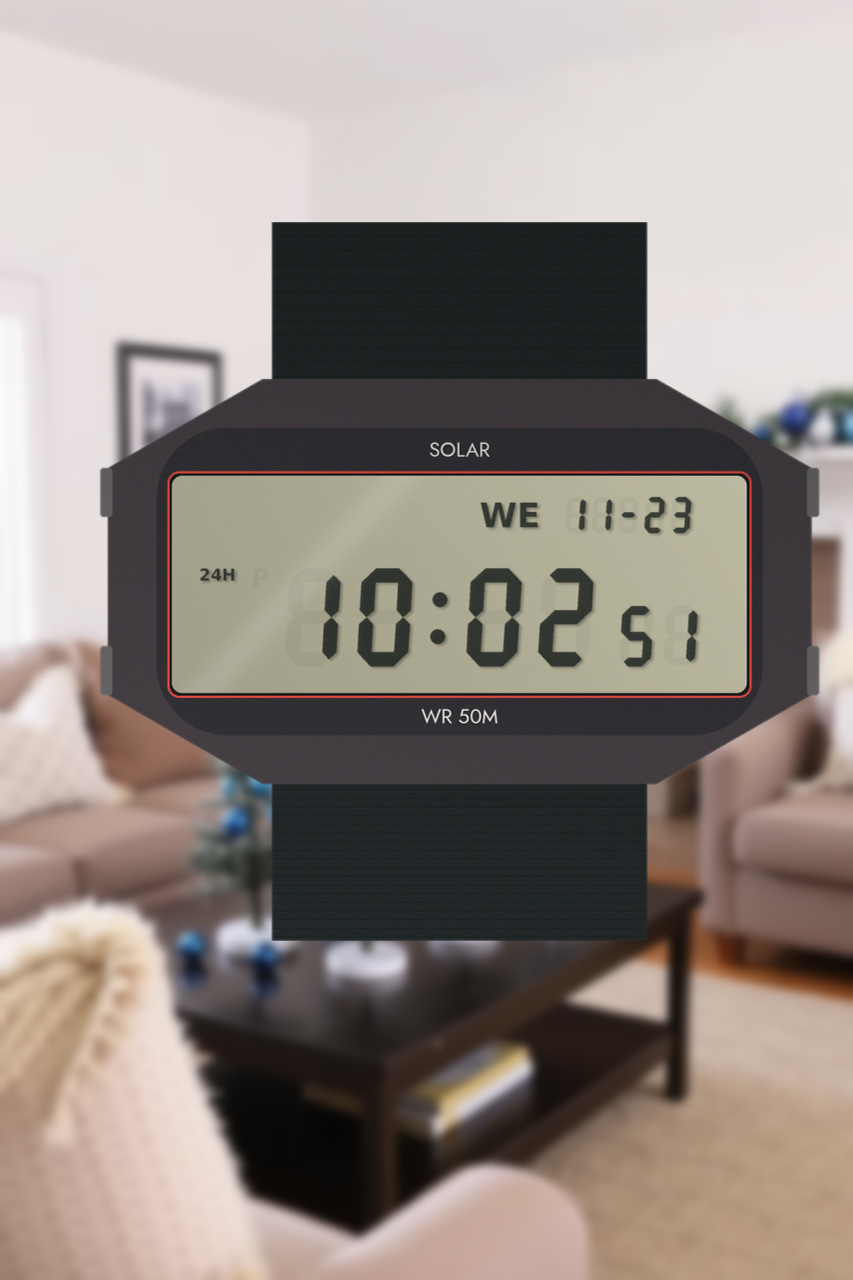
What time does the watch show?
10:02:51
